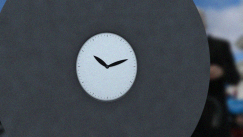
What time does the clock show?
10:12
